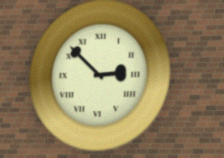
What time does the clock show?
2:52
